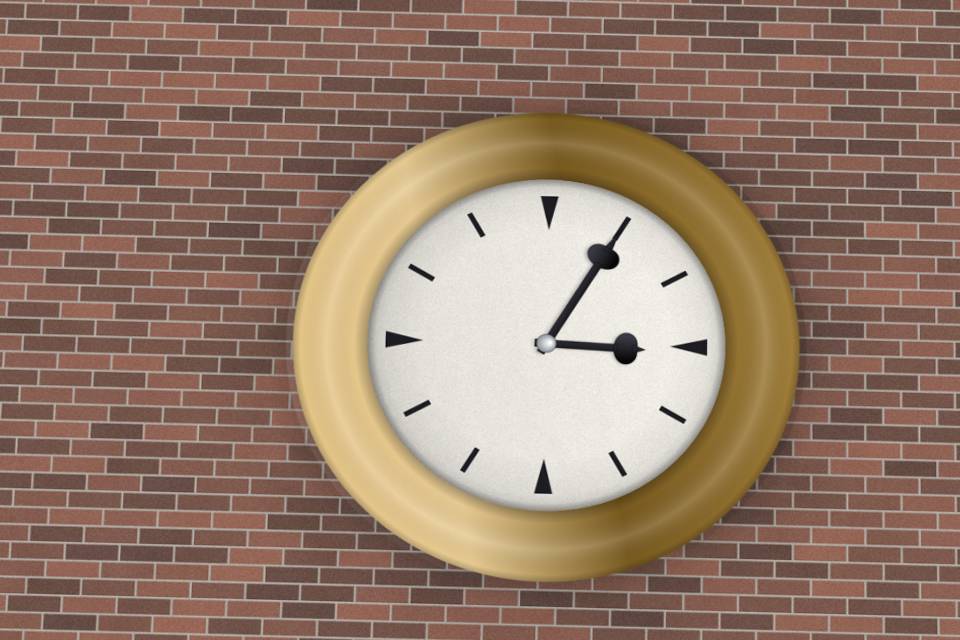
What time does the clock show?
3:05
